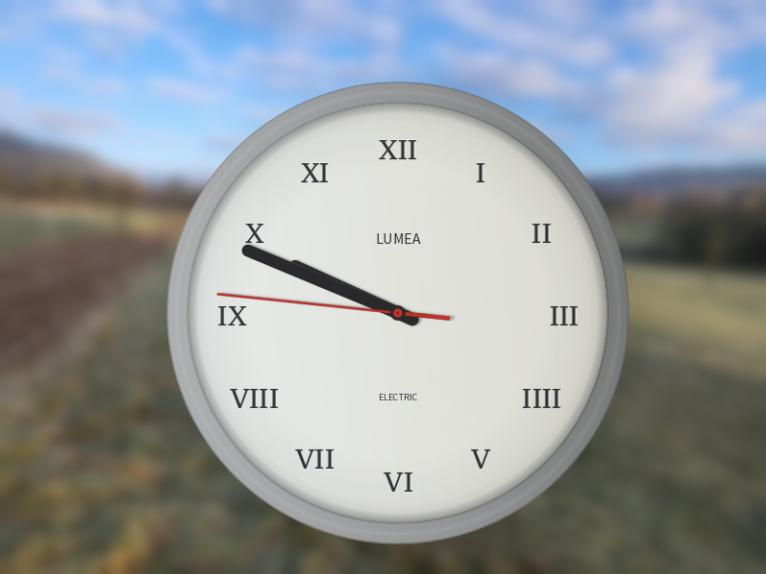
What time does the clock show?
9:48:46
